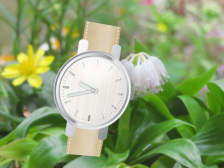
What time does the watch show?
9:42
